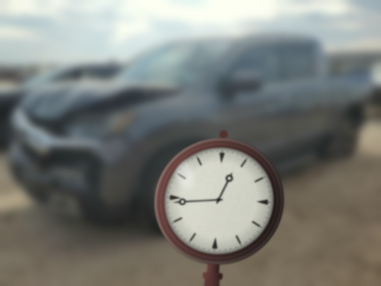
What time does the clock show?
12:44
